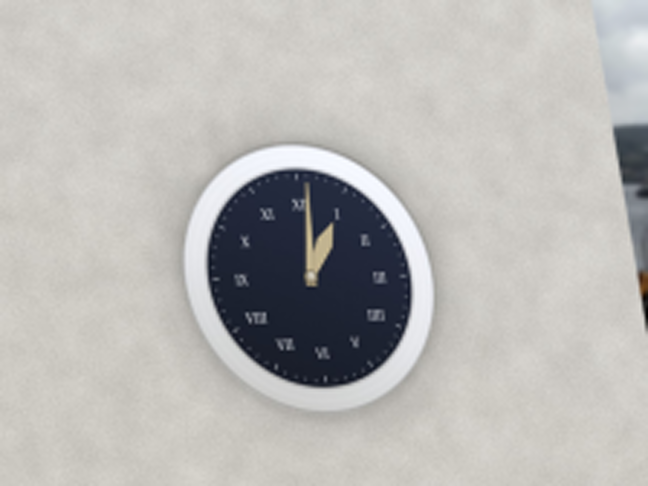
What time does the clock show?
1:01
